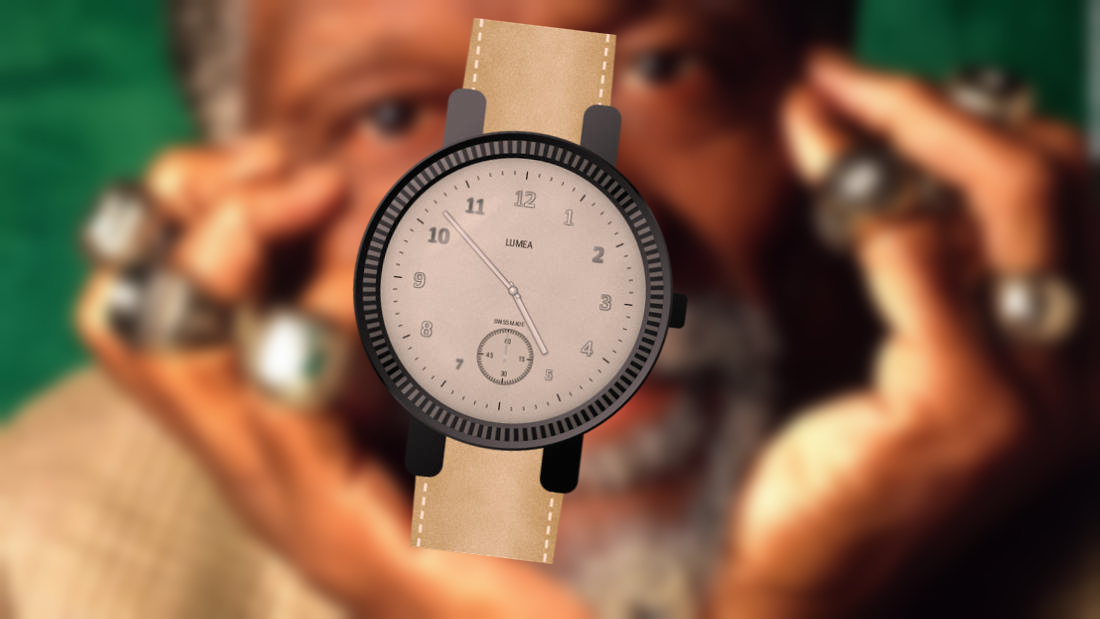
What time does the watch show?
4:52
